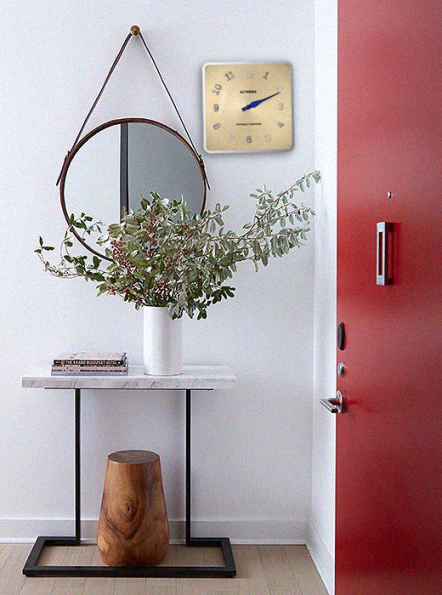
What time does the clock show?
2:11
